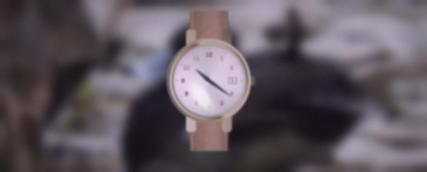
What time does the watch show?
10:21
